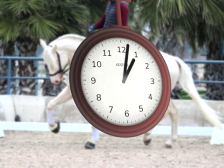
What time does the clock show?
1:02
